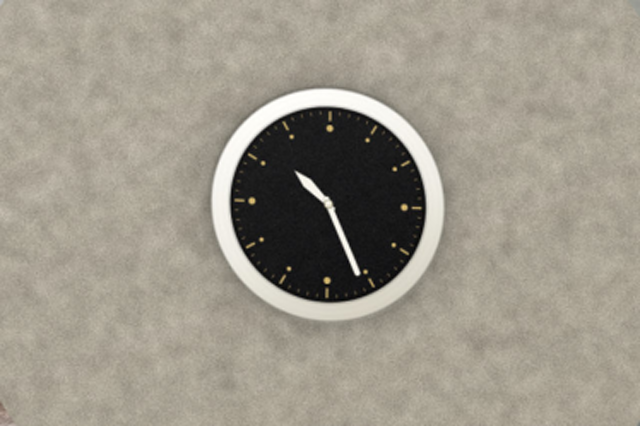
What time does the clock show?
10:26
